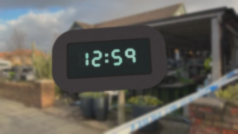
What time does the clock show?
12:59
